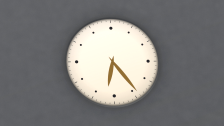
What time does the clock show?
6:24
